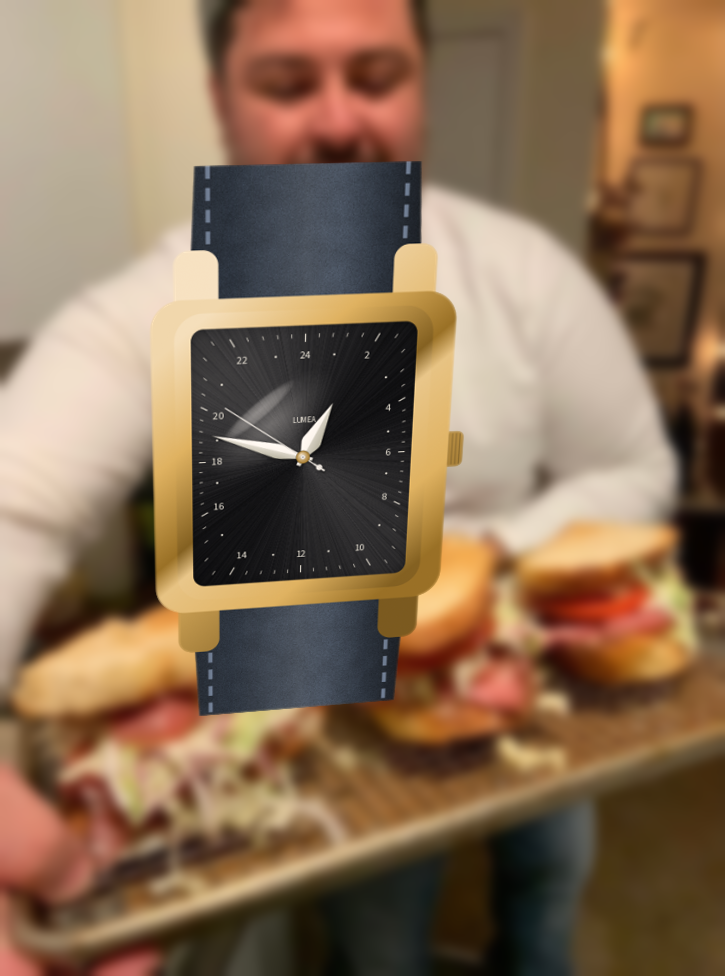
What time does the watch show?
1:47:51
